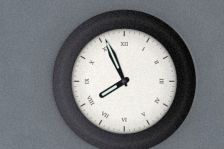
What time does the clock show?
7:56
